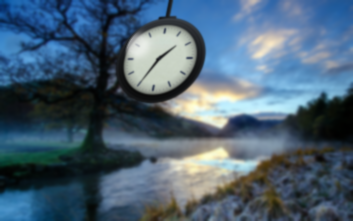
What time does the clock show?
1:35
